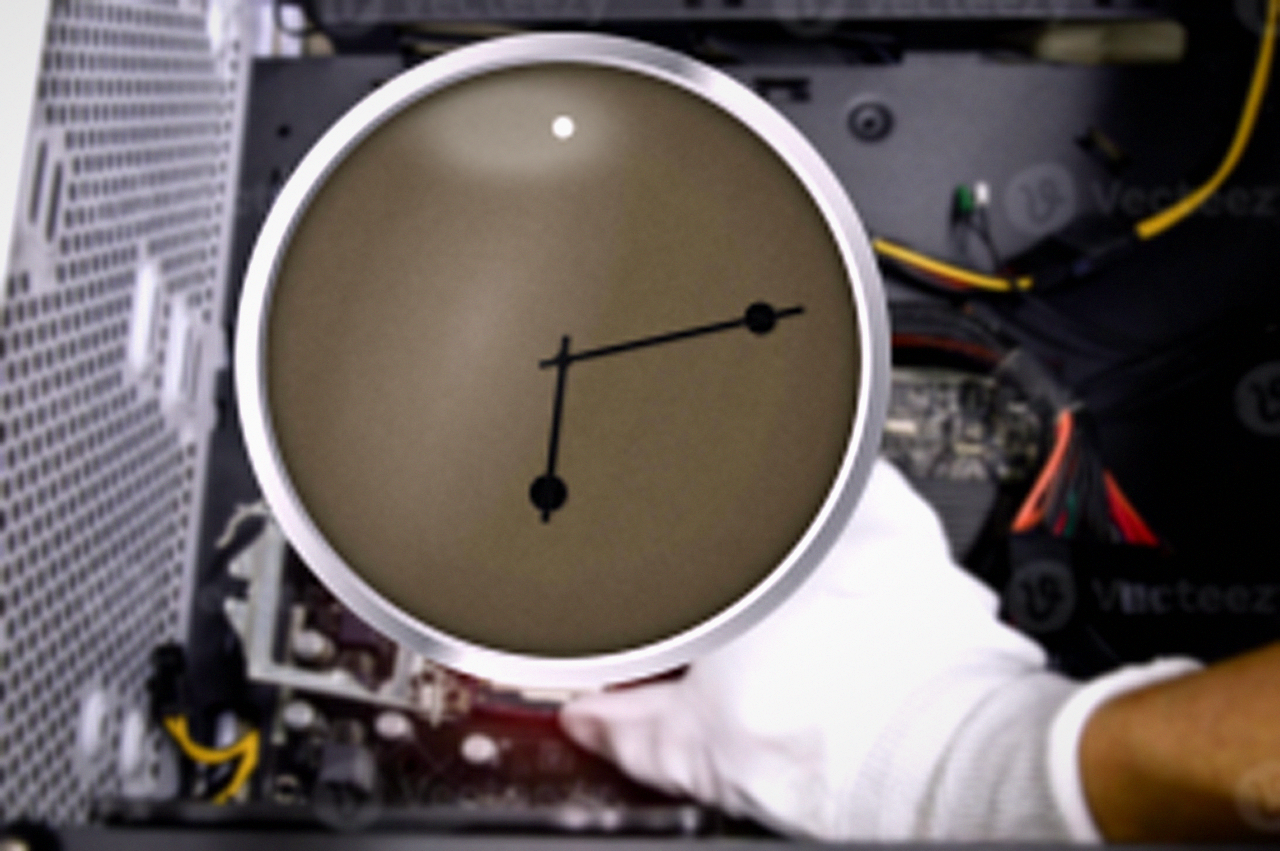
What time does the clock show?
6:13
